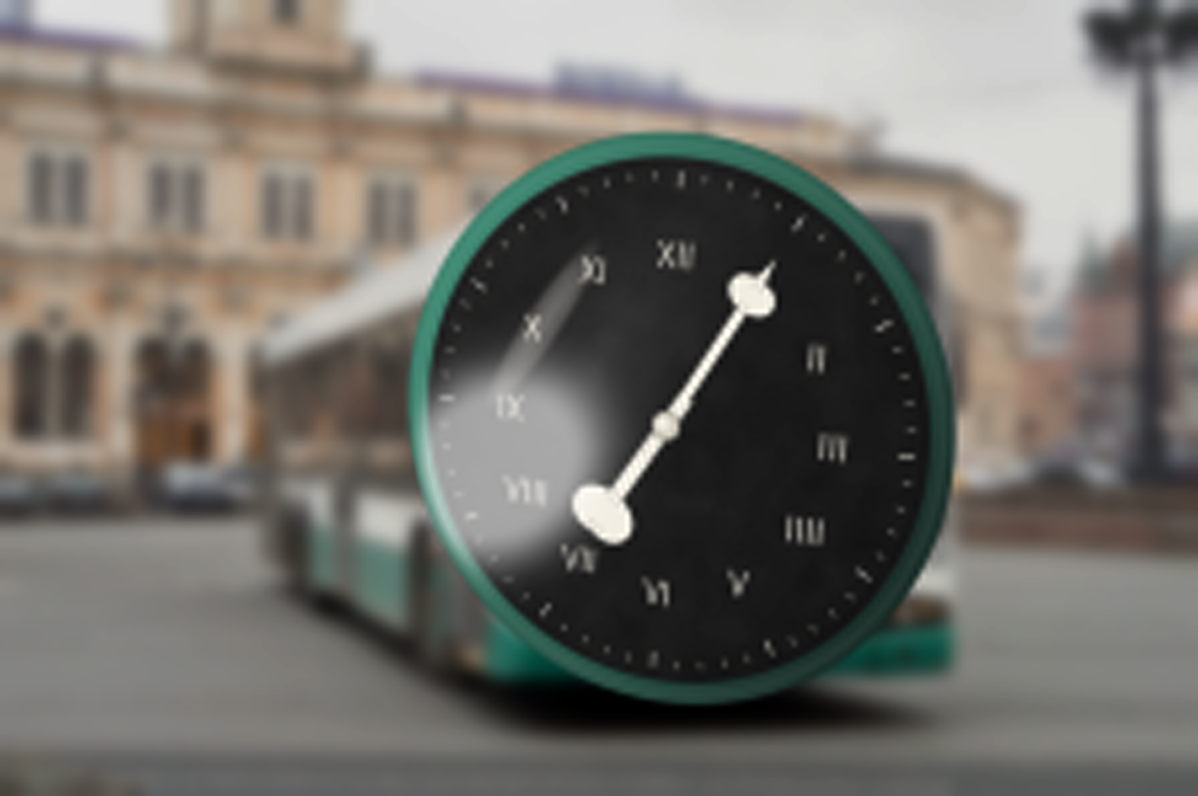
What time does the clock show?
7:05
